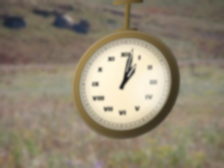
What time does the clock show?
1:02
